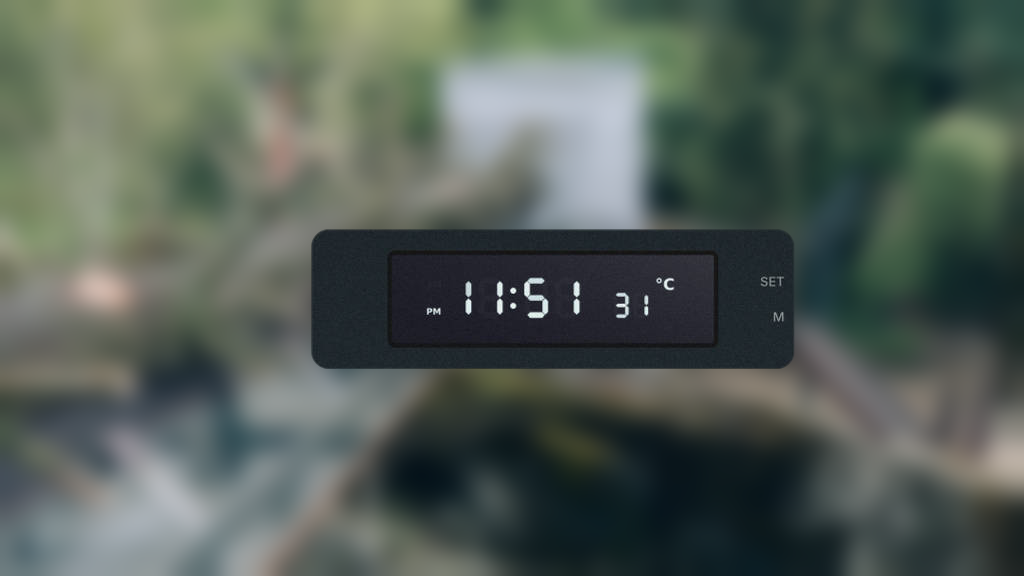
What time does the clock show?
11:51
